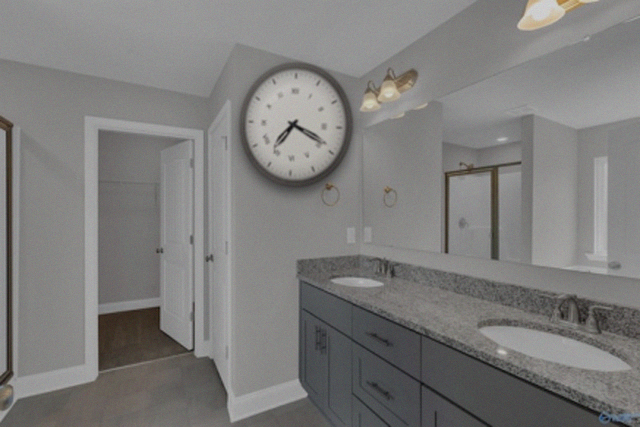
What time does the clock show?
7:19
